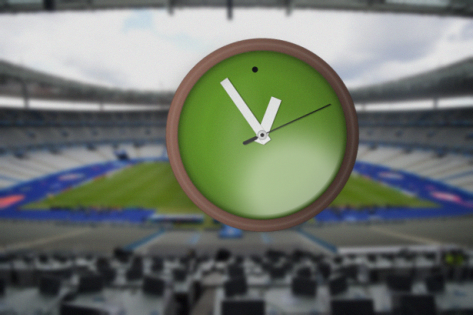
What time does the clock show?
12:55:12
